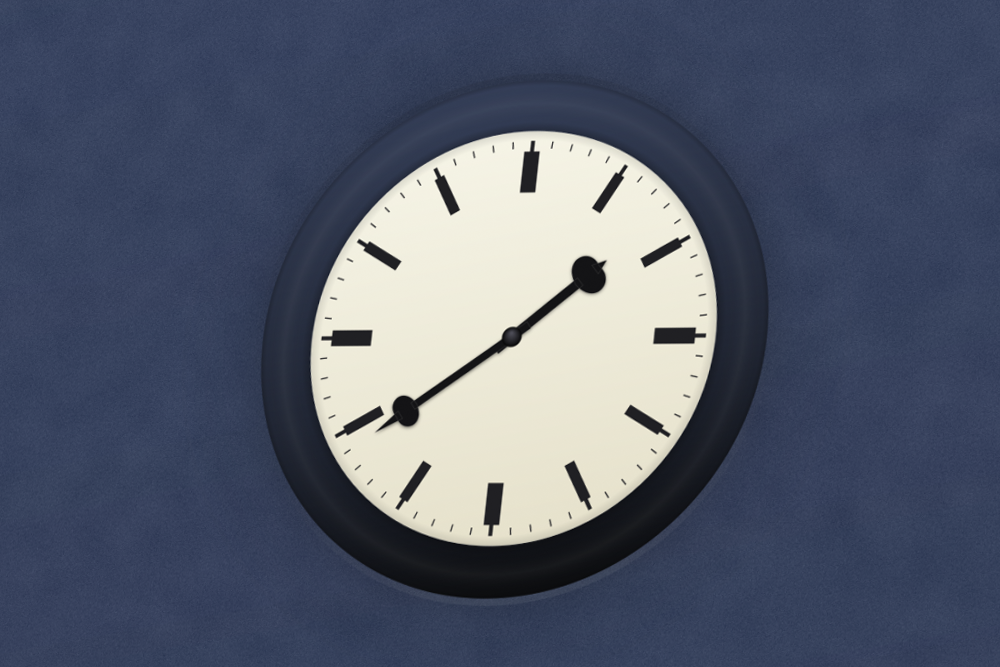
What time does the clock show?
1:39
